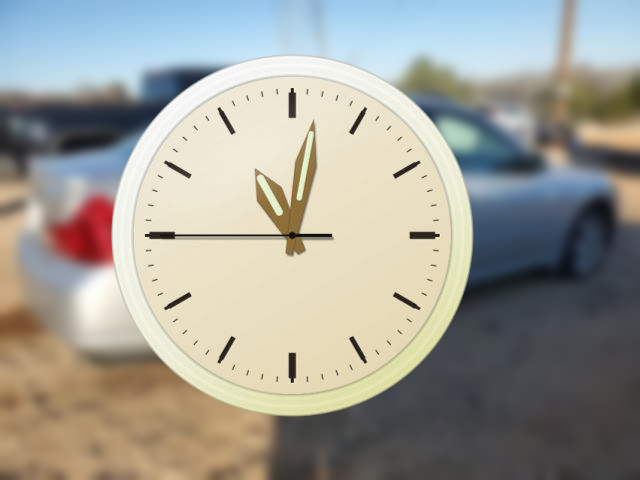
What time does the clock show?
11:01:45
